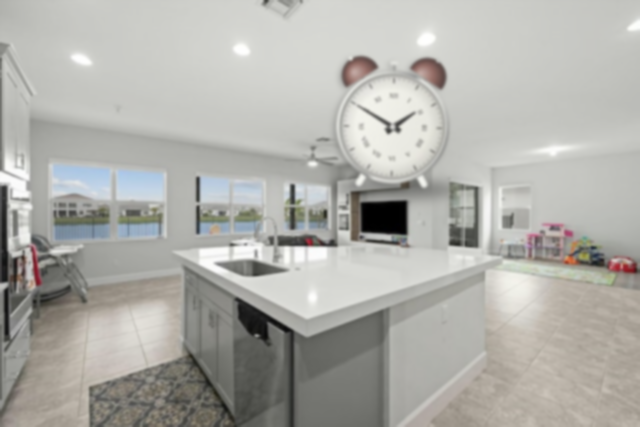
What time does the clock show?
1:50
